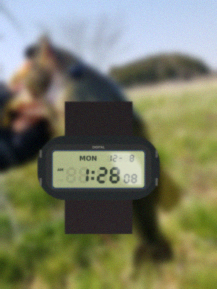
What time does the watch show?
1:28:08
